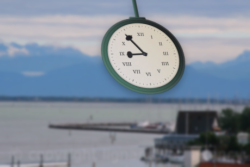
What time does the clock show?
8:54
